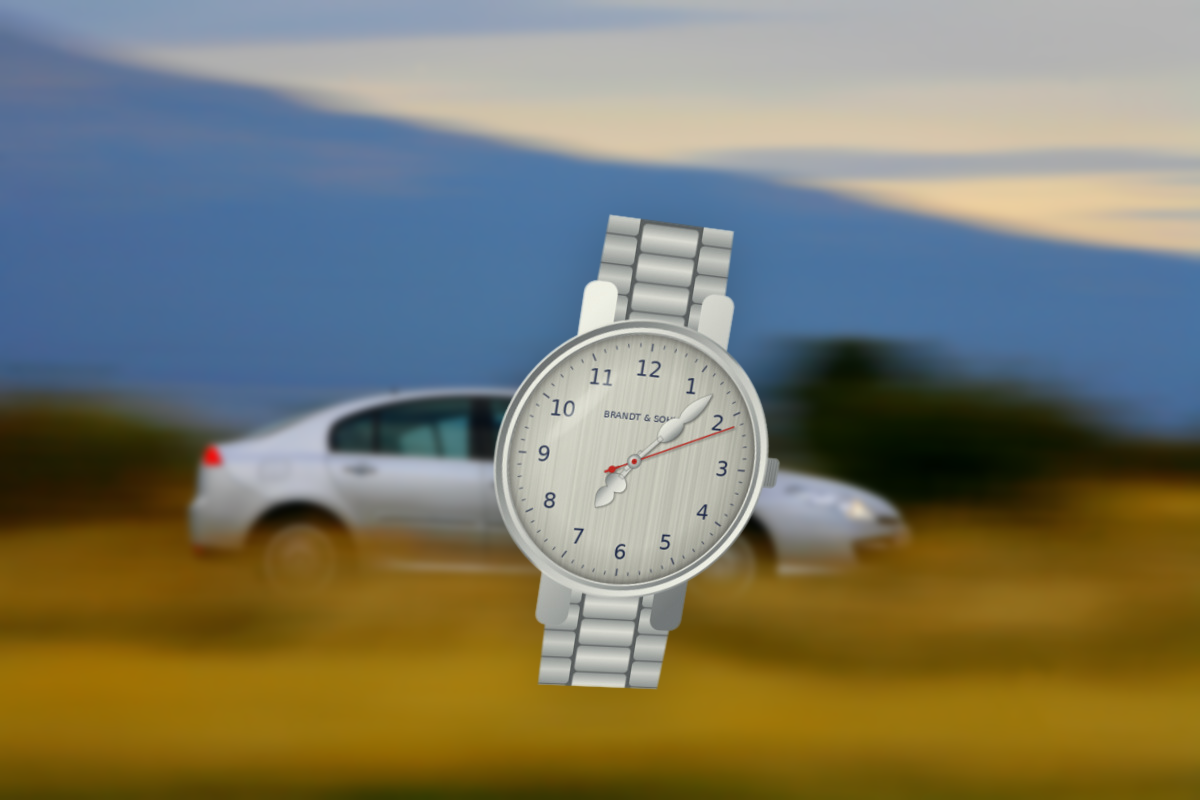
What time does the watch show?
7:07:11
